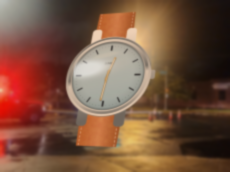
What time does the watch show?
12:31
